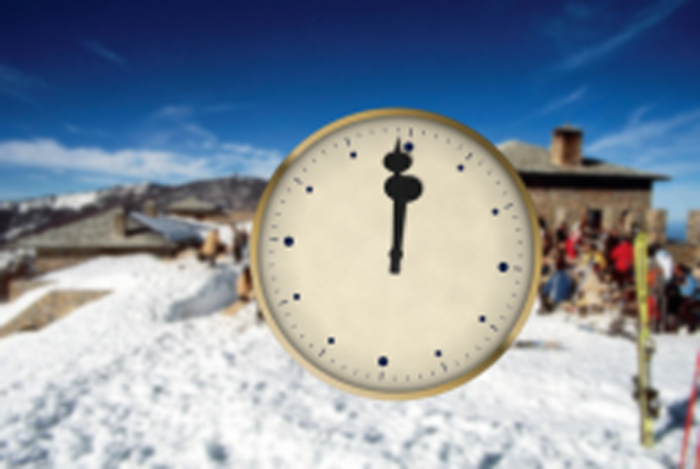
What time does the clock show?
11:59
